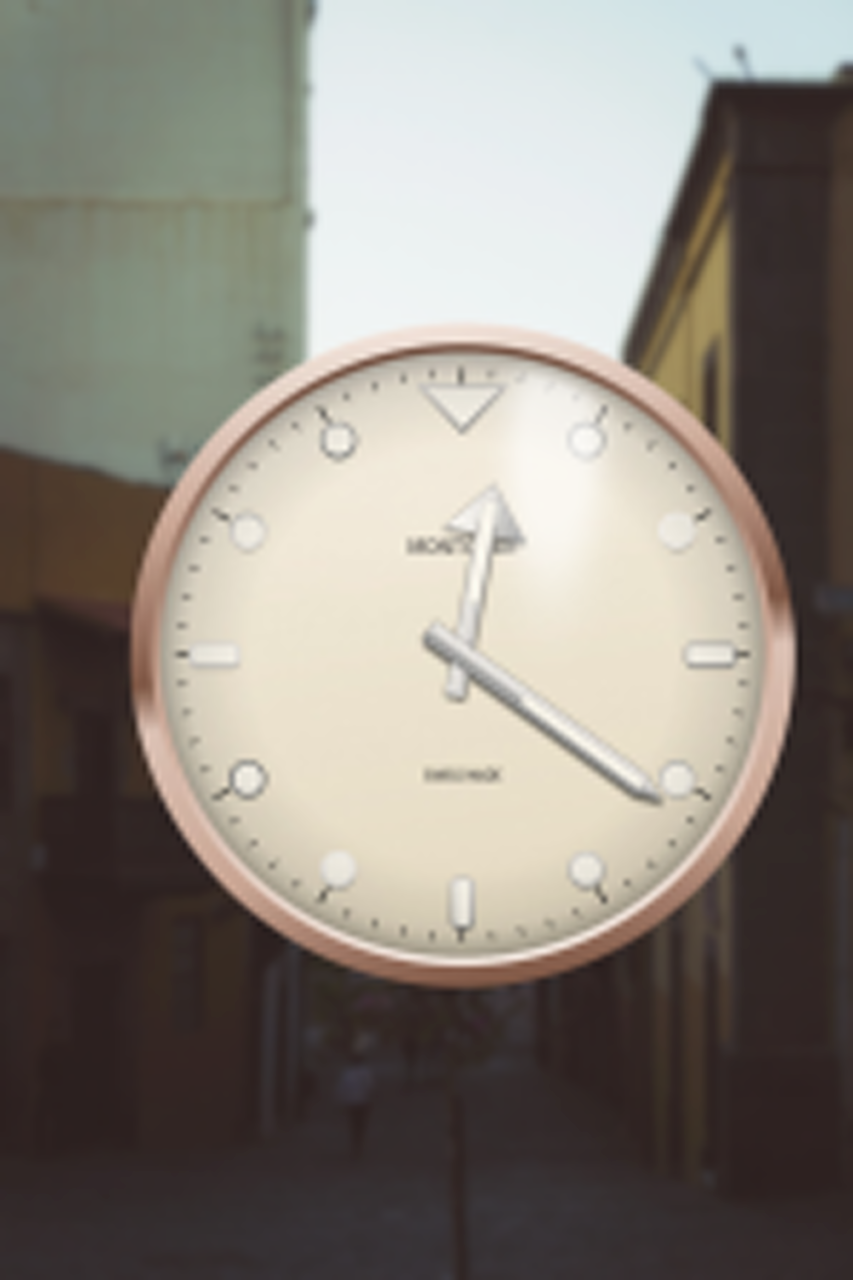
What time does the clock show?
12:21
